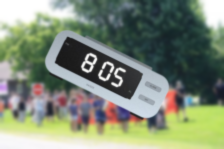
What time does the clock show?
8:05
